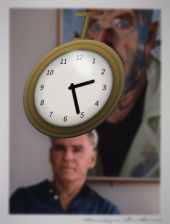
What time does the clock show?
2:26
